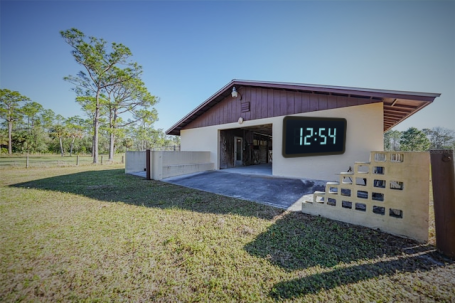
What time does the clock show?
12:54
